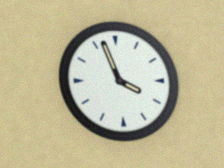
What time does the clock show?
3:57
